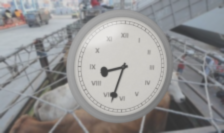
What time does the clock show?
8:33
